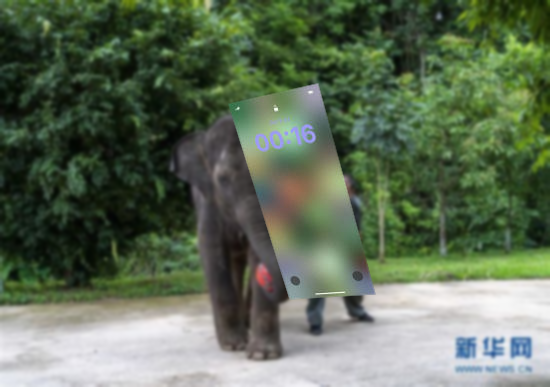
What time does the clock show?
0:16
